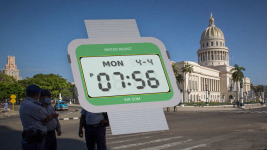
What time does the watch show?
7:56
